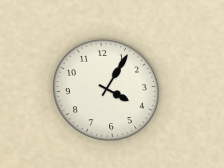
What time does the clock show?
4:06
